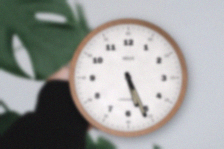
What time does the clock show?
5:26
